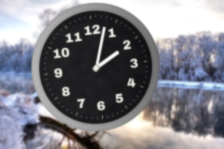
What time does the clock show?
2:03
